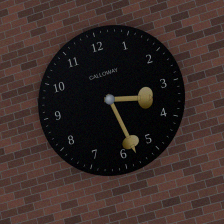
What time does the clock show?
3:28
